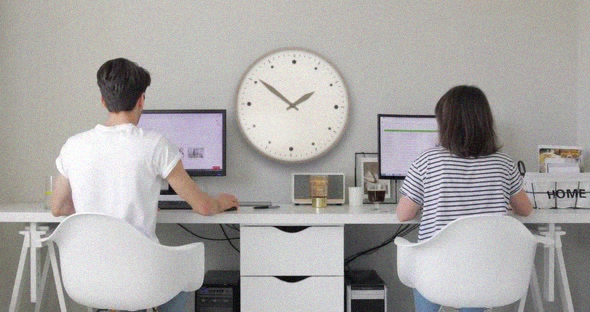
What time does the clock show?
1:51
